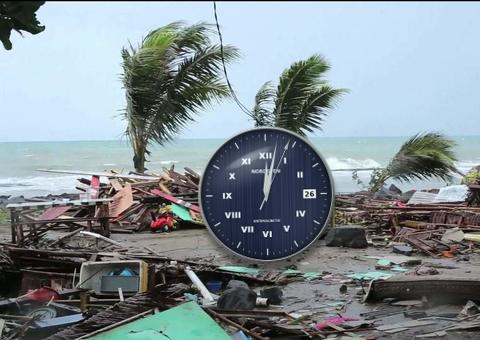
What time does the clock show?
12:02:04
